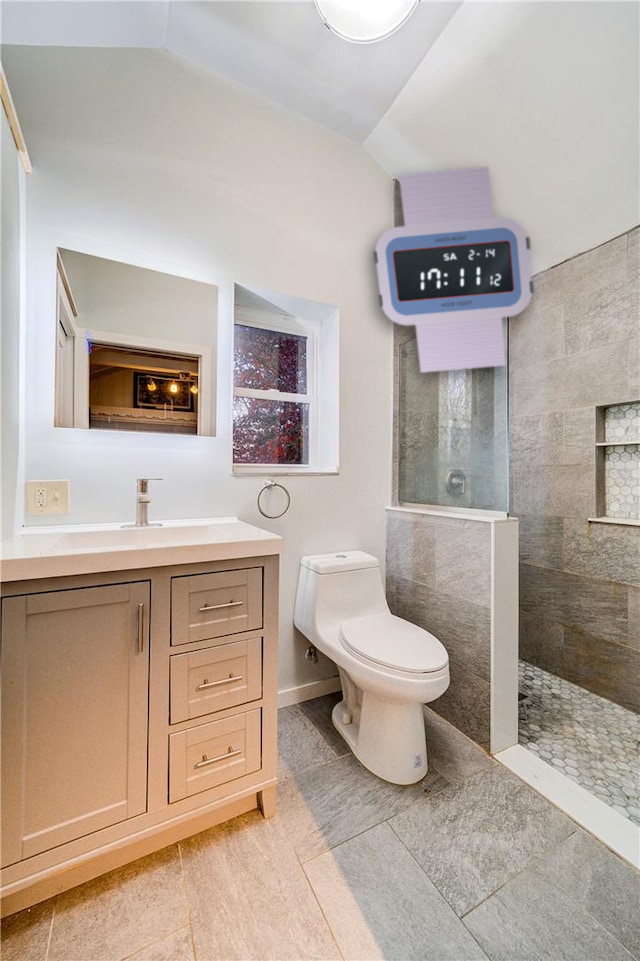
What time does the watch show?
17:11:12
